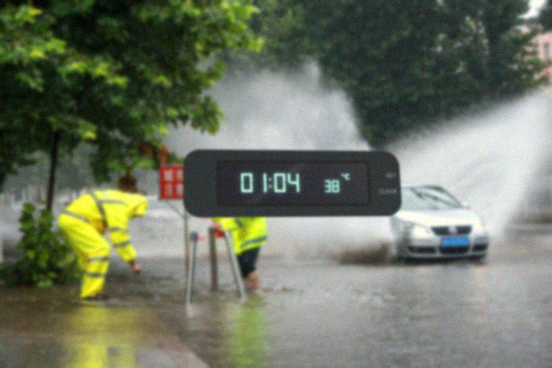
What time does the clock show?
1:04
